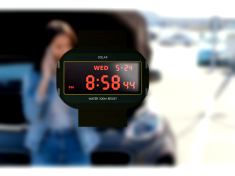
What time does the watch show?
8:58:44
